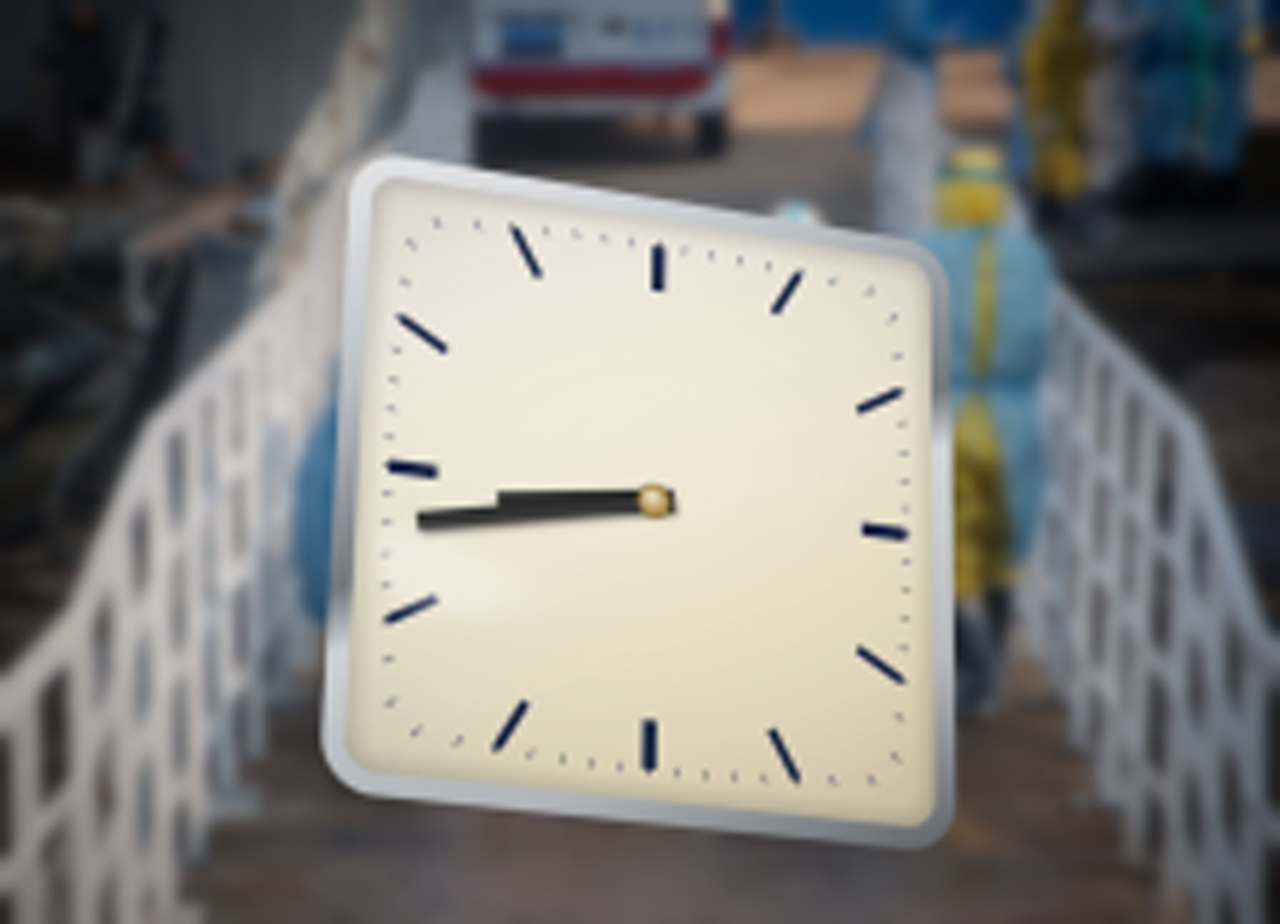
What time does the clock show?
8:43
